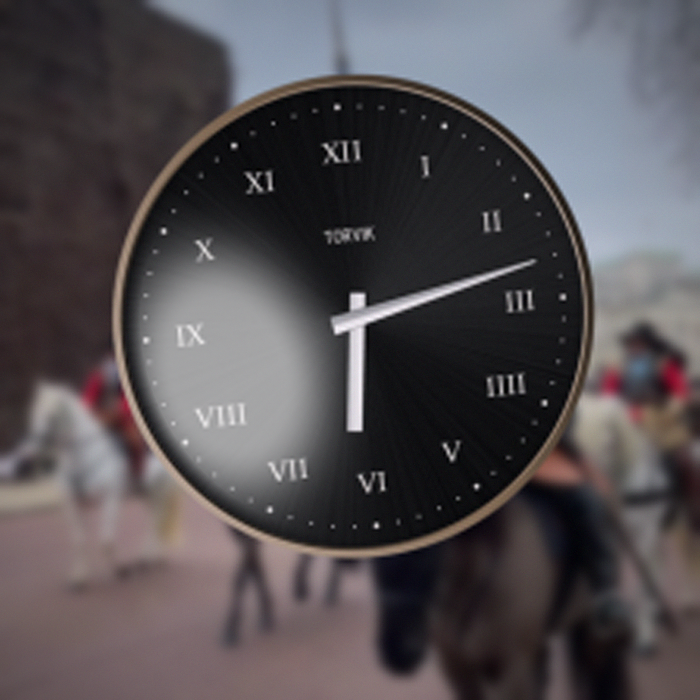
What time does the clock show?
6:13
